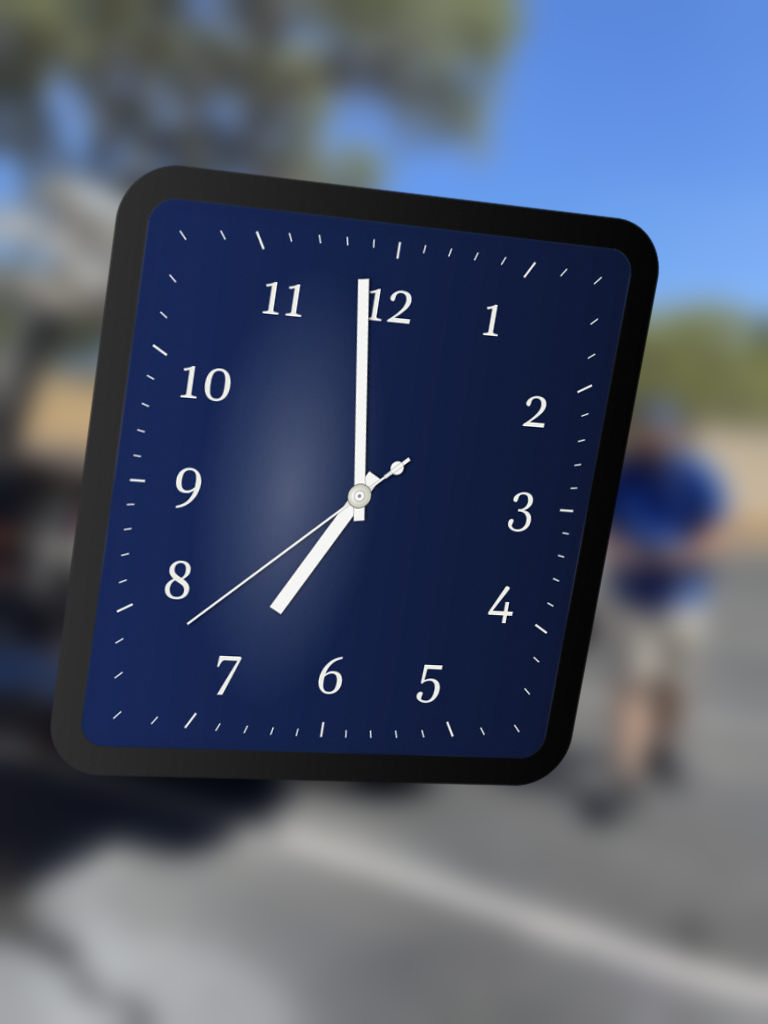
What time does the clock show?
6:58:38
